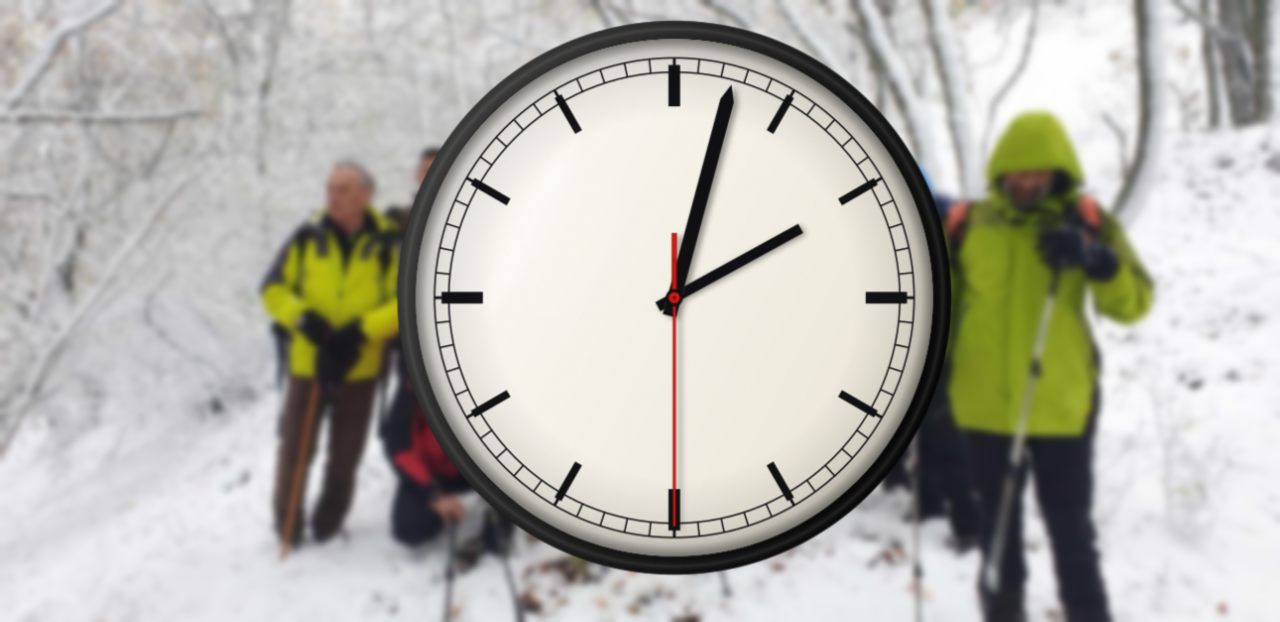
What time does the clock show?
2:02:30
